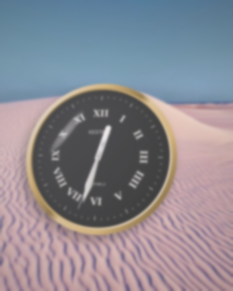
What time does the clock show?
12:32:33
